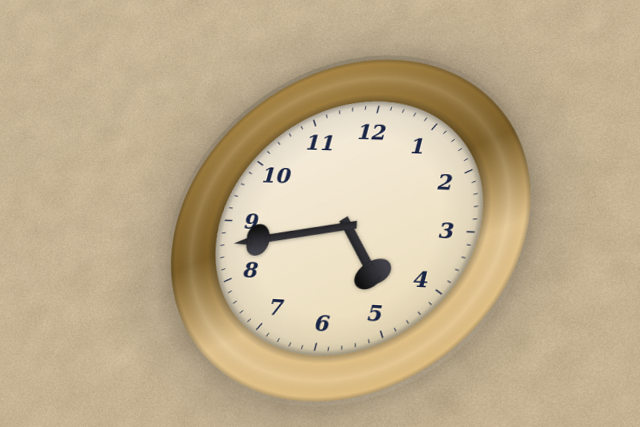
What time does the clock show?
4:43
